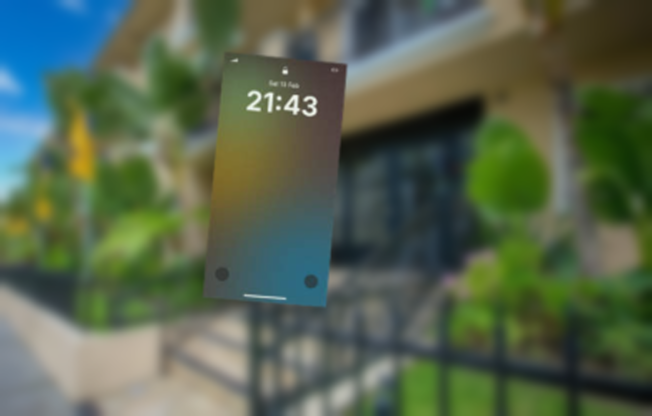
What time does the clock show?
21:43
